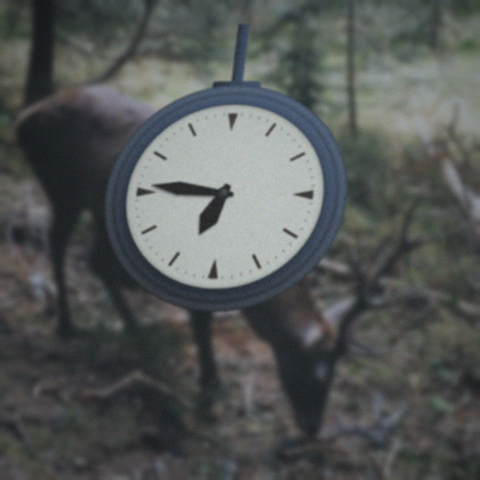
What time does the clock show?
6:46
